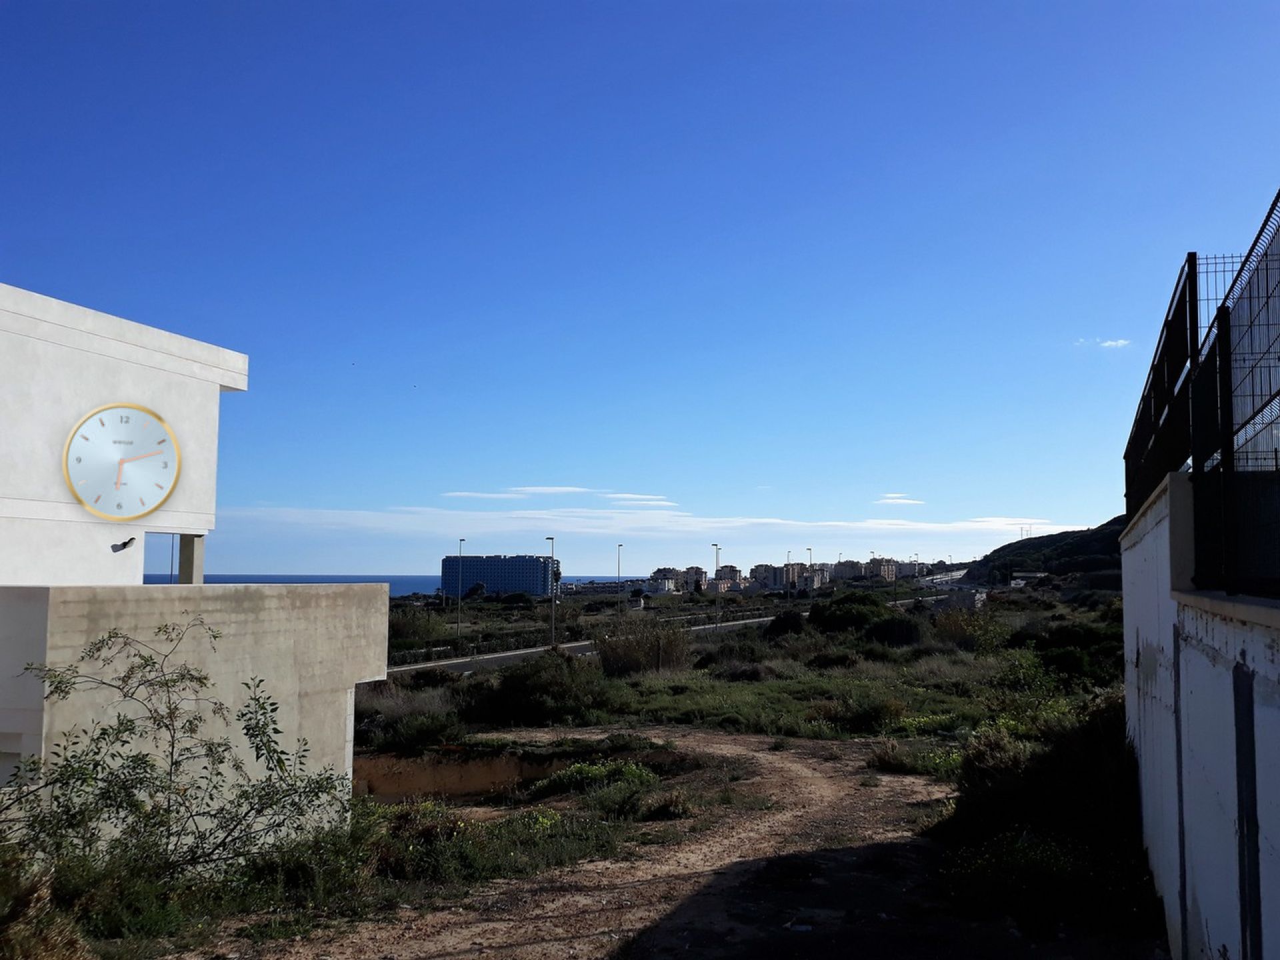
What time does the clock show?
6:12
